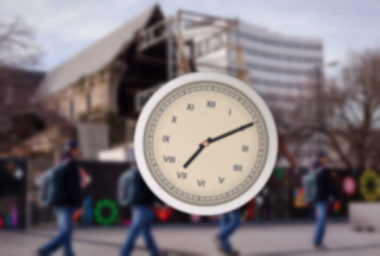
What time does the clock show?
7:10
